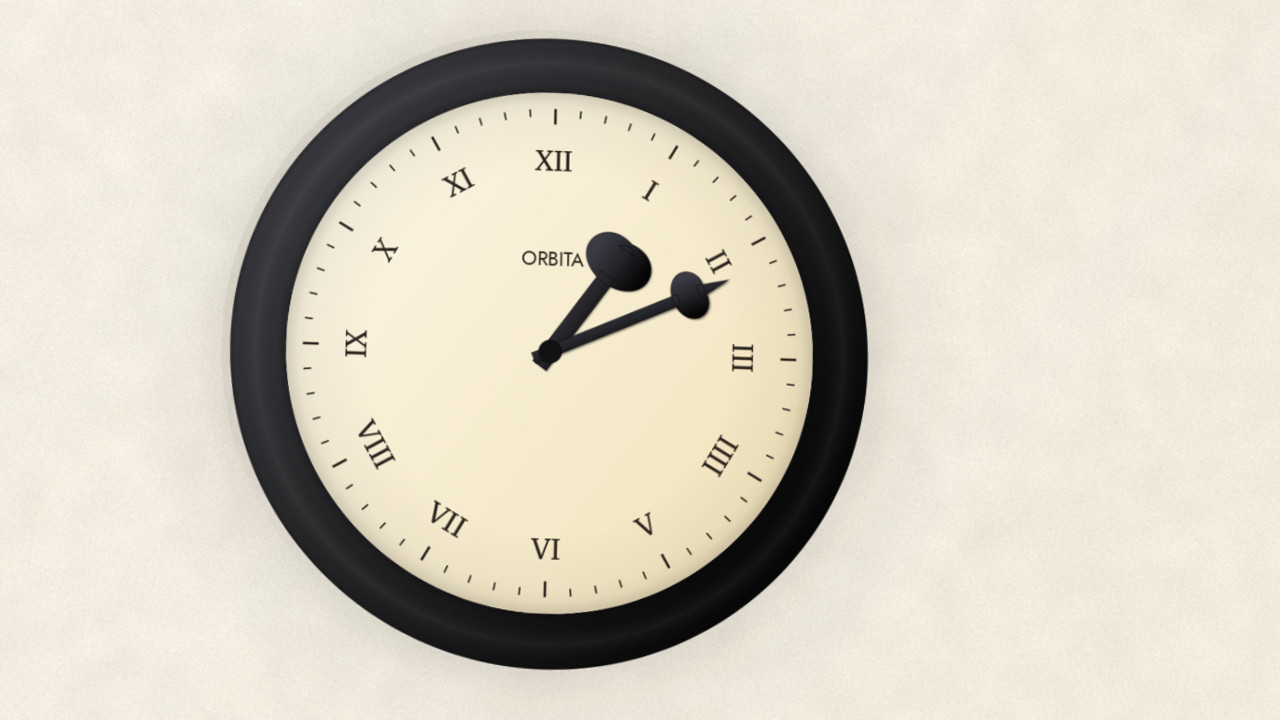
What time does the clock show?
1:11
